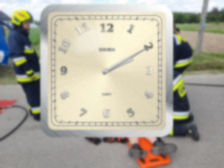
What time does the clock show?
2:10
